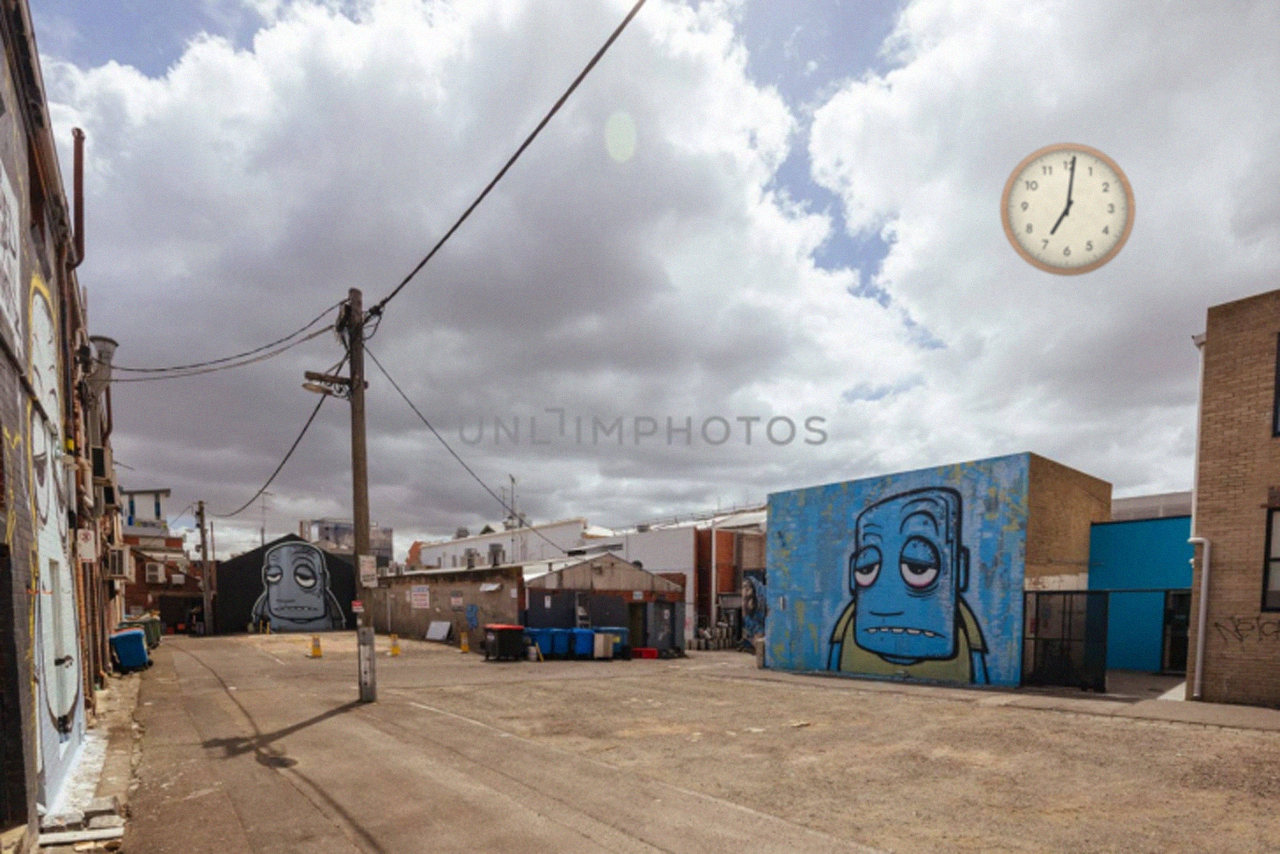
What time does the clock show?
7:01
